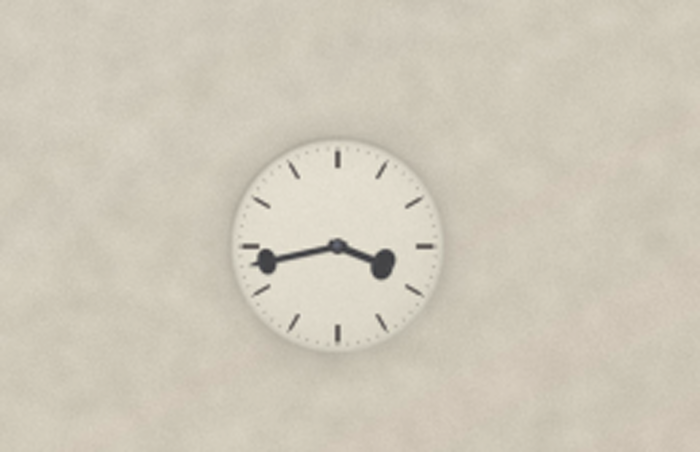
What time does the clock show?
3:43
